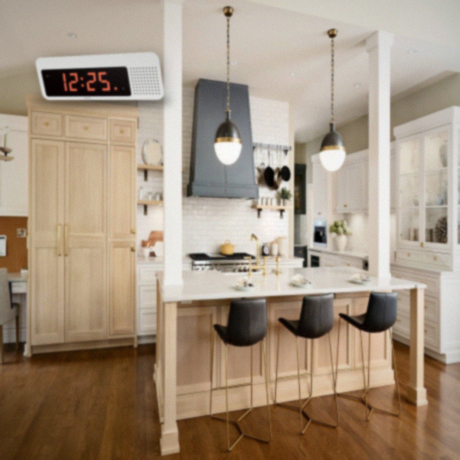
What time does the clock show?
12:25
